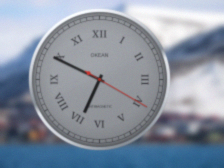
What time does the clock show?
6:49:20
